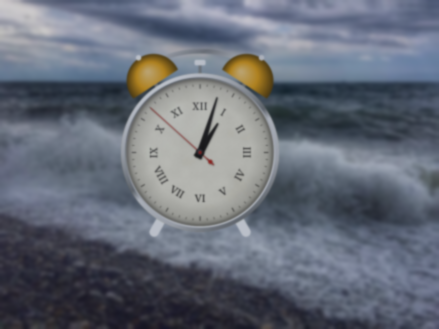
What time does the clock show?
1:02:52
